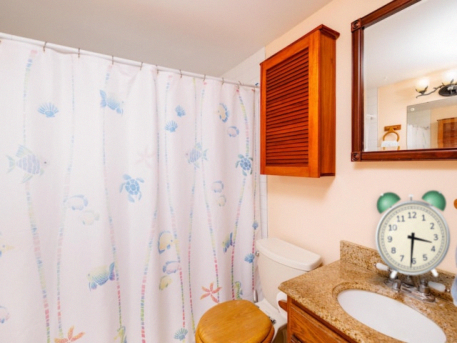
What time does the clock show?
3:31
